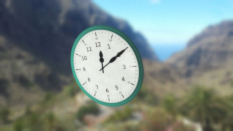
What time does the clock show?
12:10
